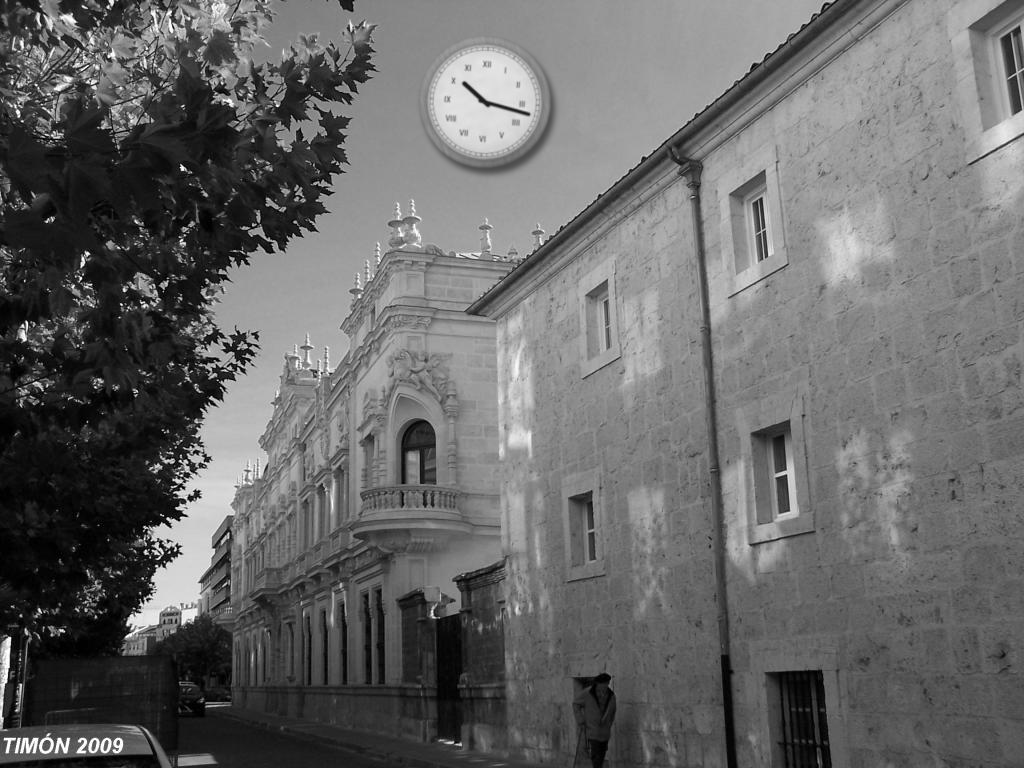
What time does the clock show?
10:17
